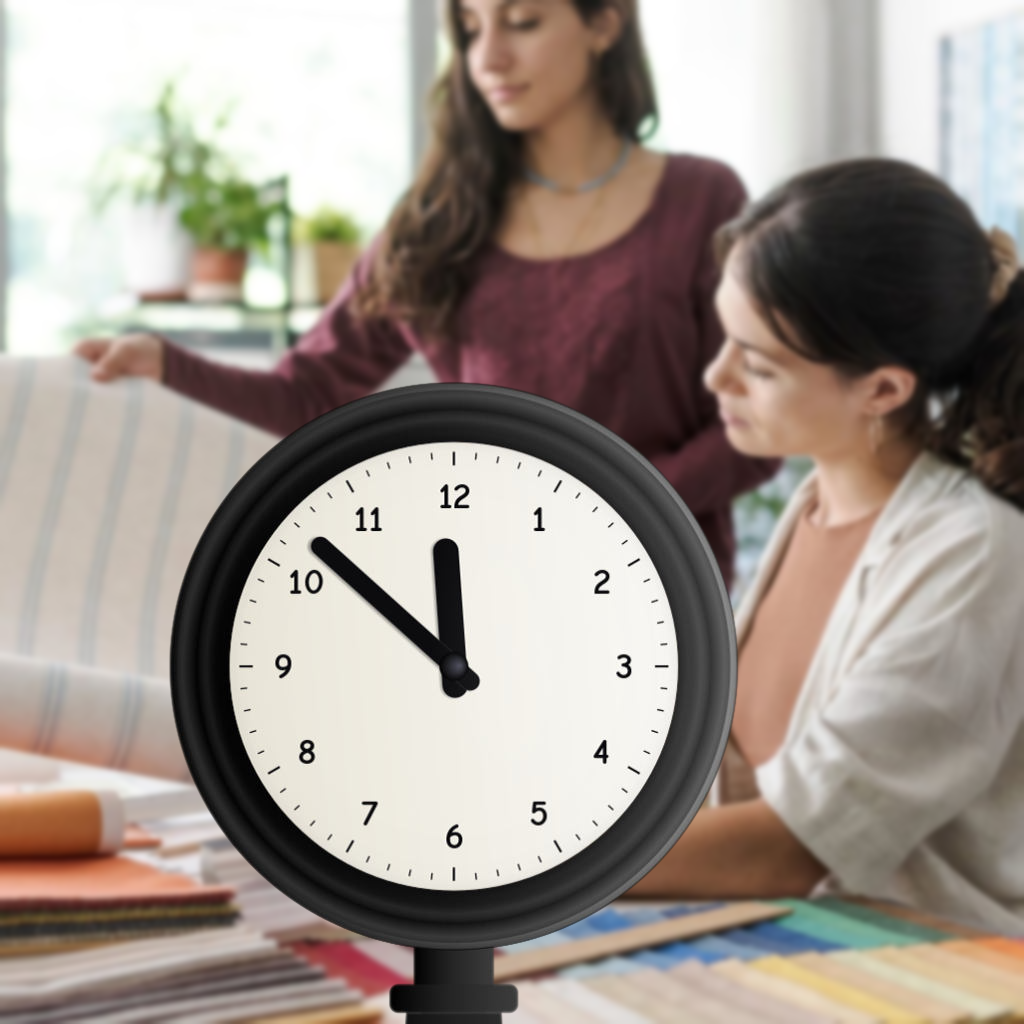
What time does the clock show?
11:52
